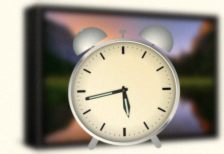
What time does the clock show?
5:43
